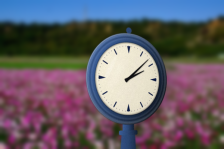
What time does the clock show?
2:08
